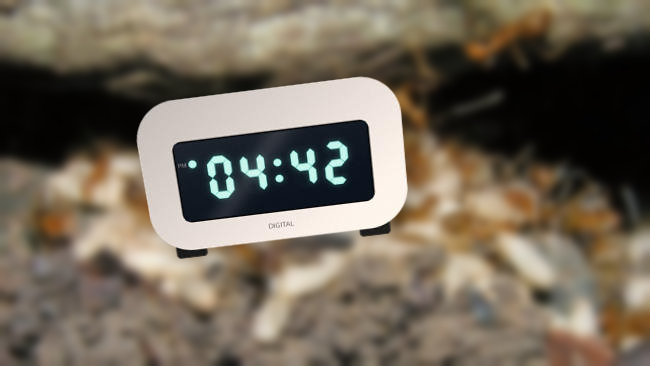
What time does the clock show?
4:42
